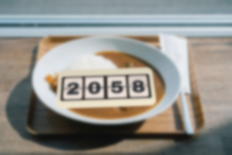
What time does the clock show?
20:58
